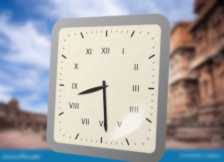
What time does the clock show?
8:29
